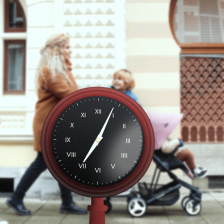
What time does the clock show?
7:04
